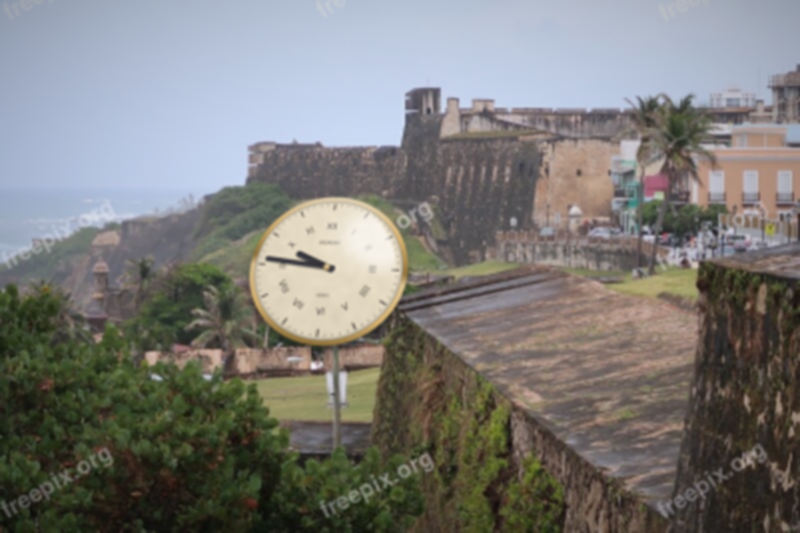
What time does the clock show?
9:46
